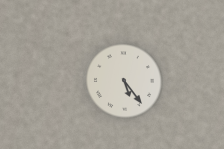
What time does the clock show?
5:24
